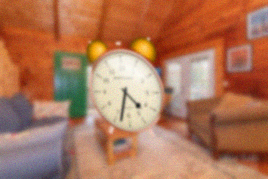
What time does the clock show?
4:33
